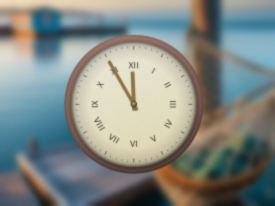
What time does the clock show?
11:55
